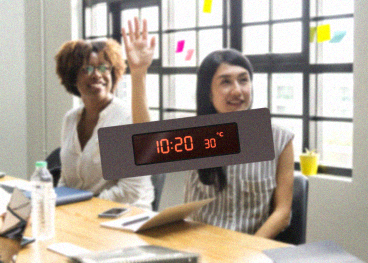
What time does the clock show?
10:20
